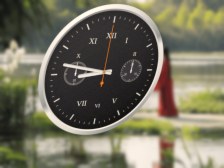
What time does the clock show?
8:47
